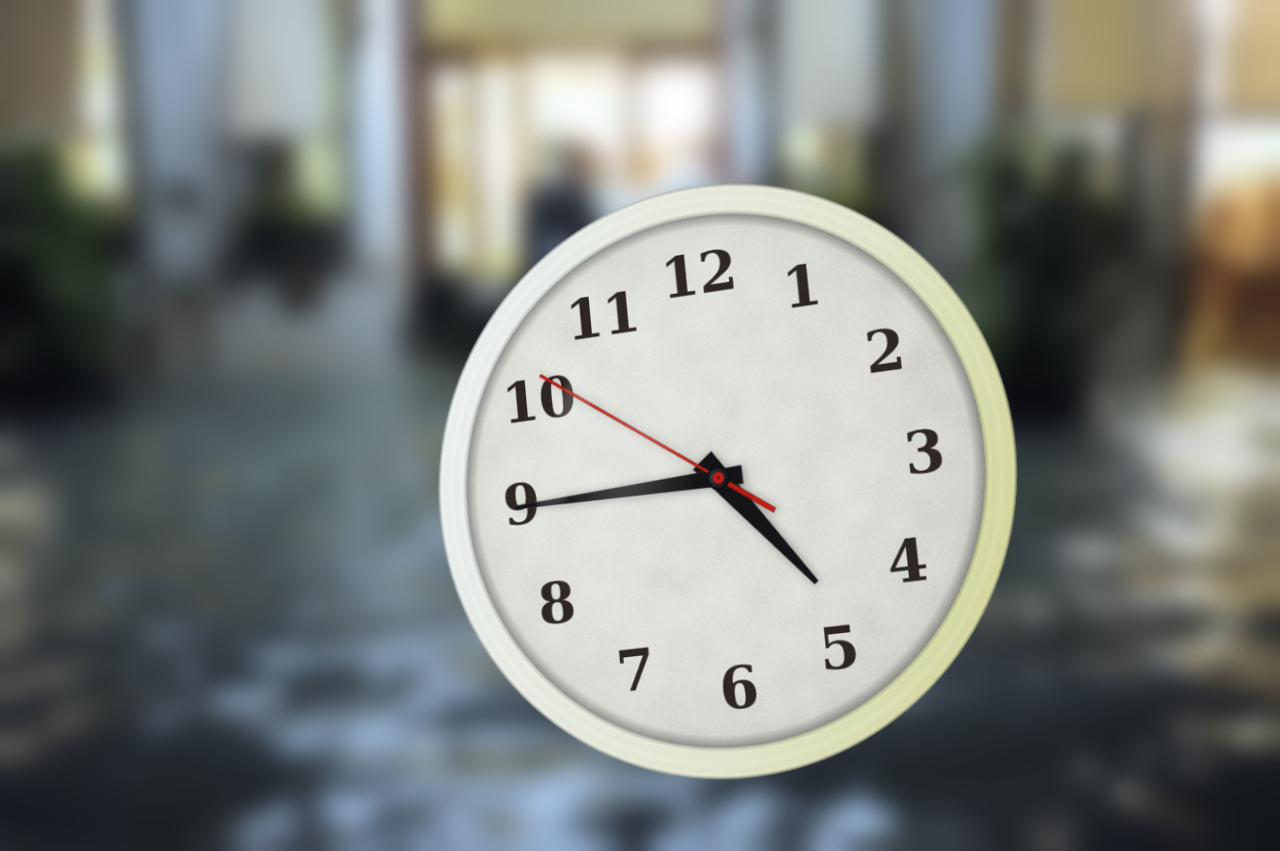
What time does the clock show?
4:44:51
